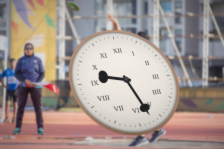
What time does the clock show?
9:27
